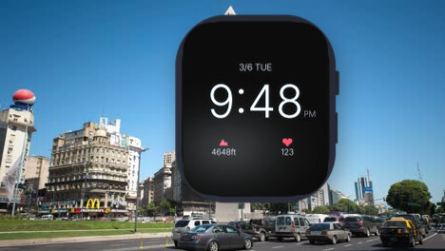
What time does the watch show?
9:48
